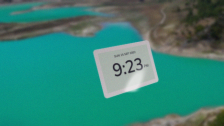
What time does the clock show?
9:23
